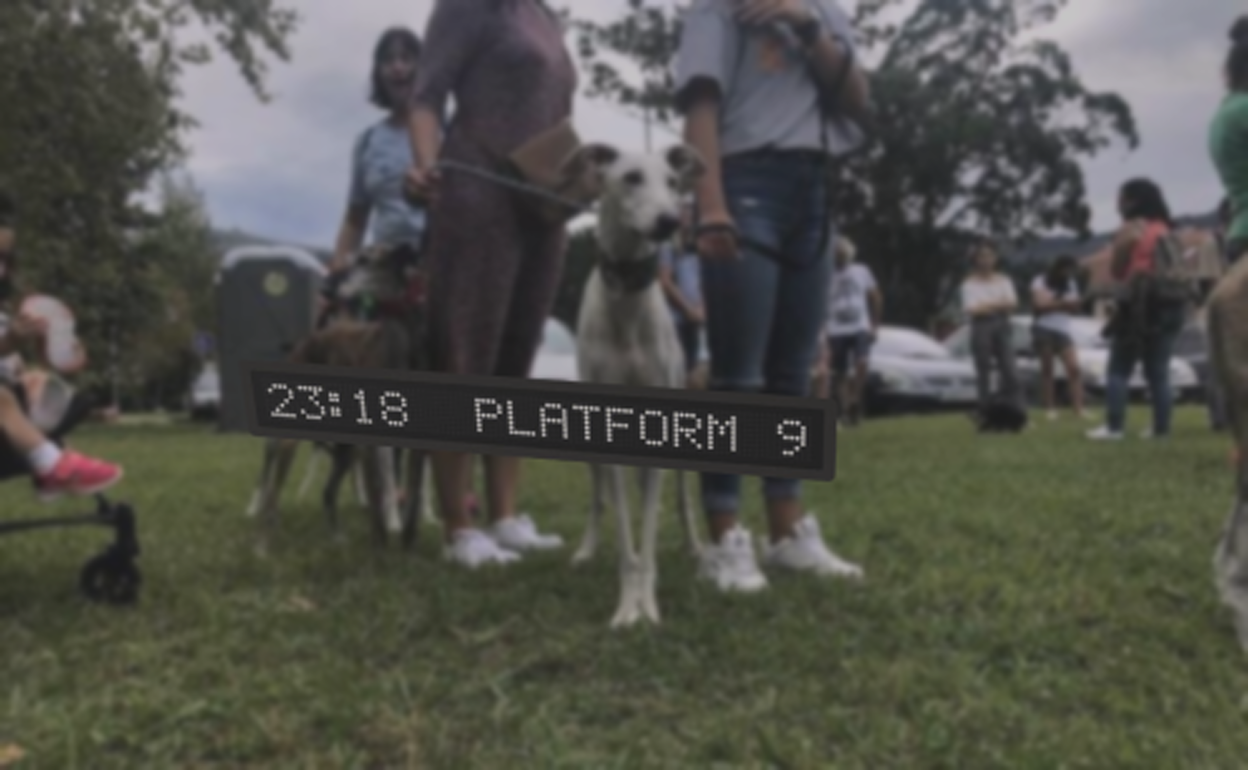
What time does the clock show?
23:18
